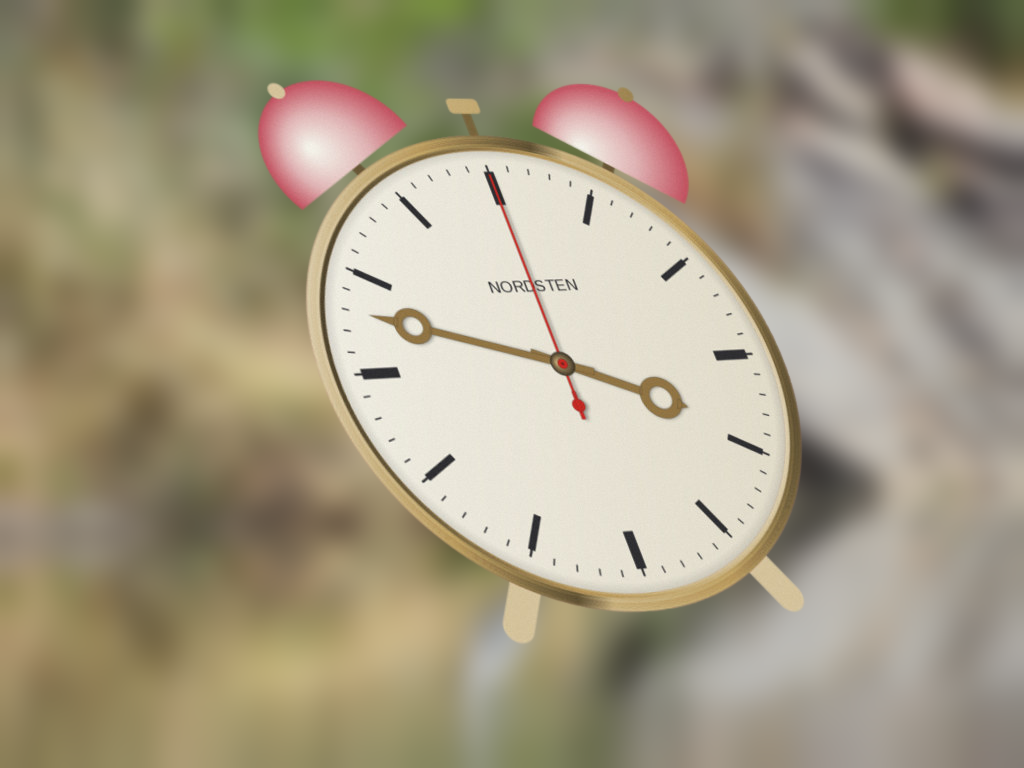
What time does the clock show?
3:48:00
